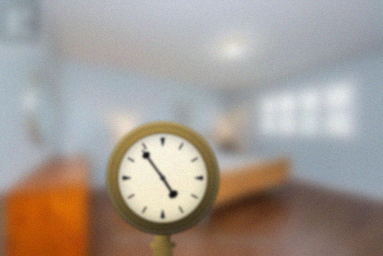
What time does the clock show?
4:54
